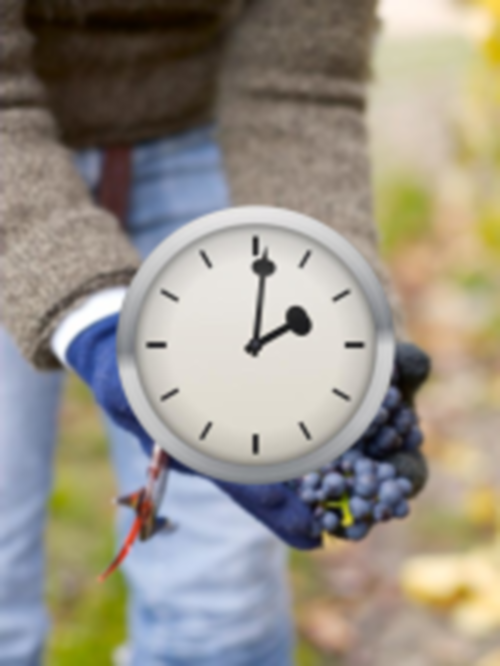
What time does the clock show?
2:01
